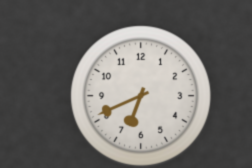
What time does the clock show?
6:41
